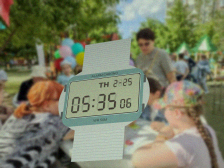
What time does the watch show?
5:35:06
